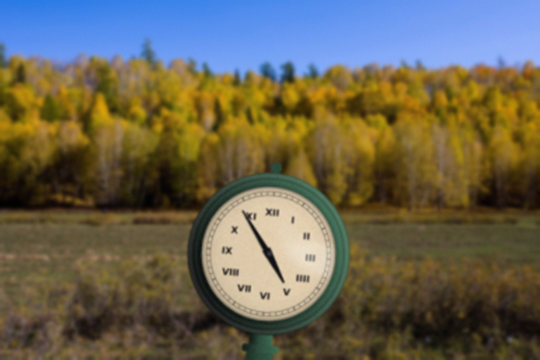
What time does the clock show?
4:54
